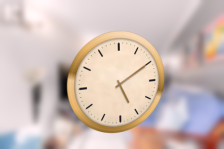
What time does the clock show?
5:10
